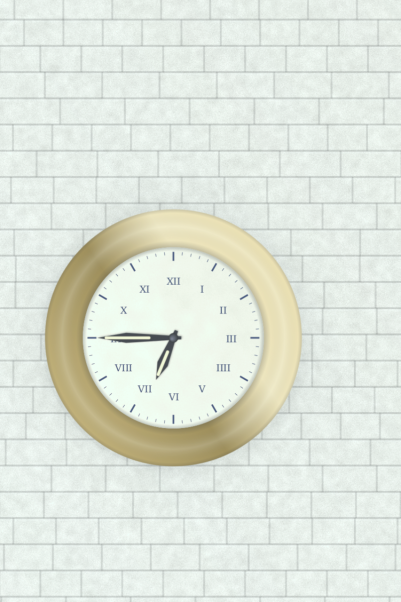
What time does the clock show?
6:45
